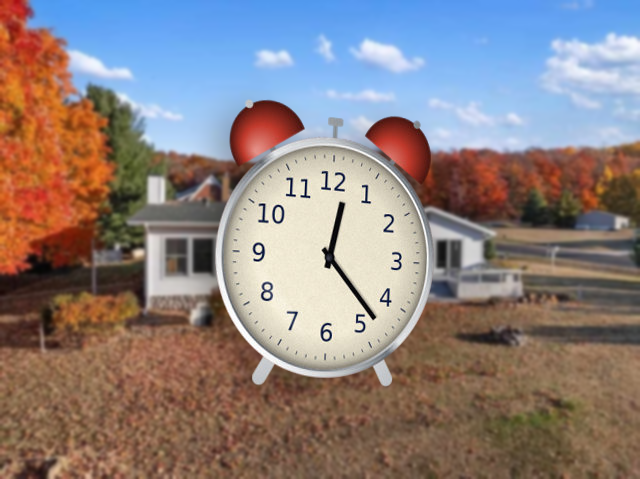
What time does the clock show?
12:23
